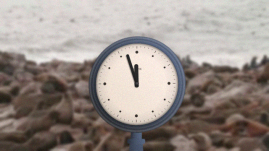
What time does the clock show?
11:57
